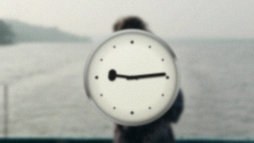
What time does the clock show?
9:14
